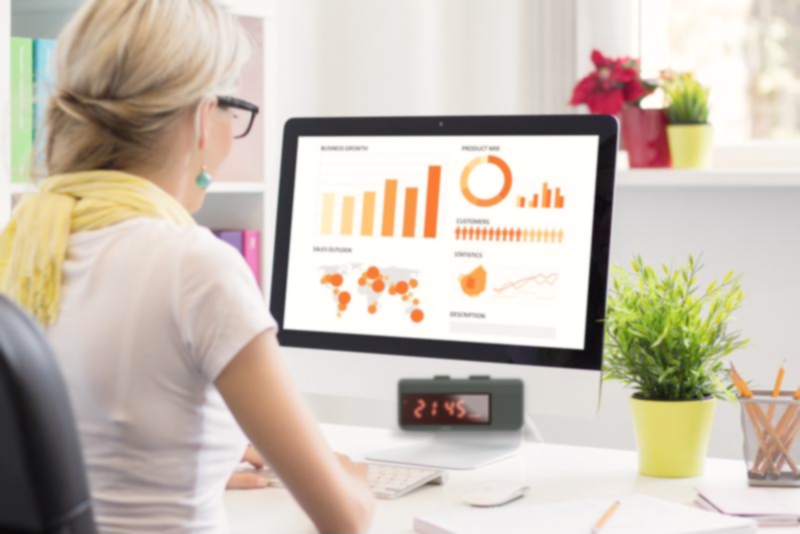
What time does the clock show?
21:45
